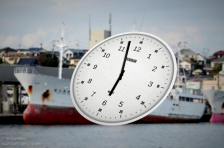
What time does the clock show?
5:57
